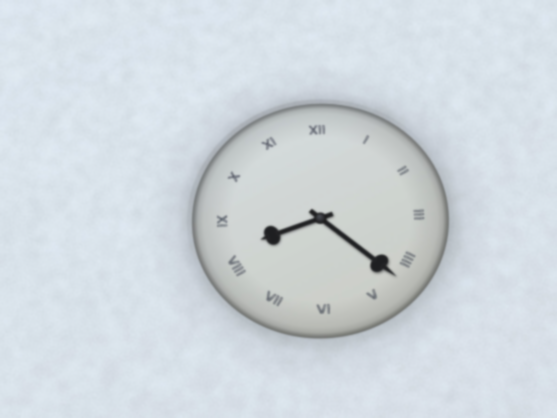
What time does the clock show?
8:22
